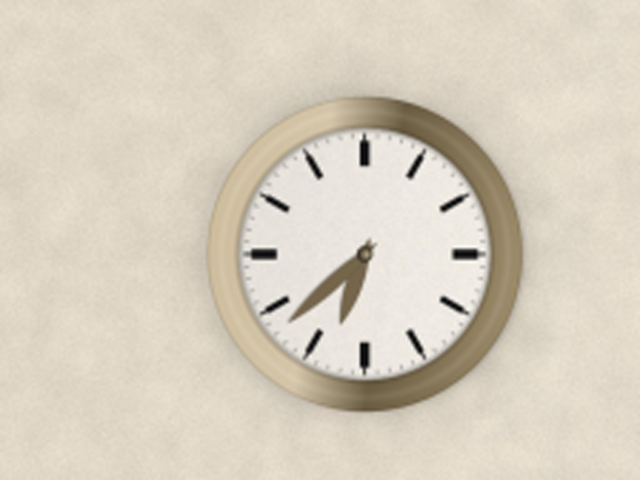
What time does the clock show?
6:38
